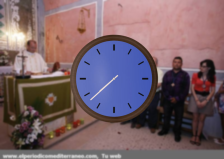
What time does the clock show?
7:38
